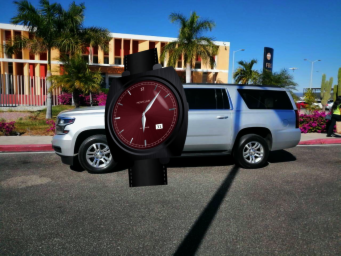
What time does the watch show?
6:07
